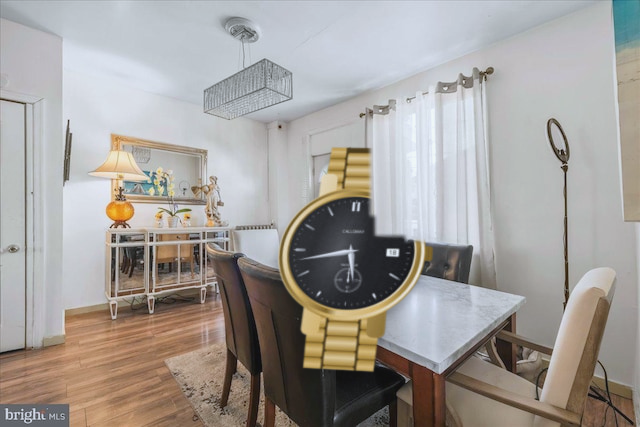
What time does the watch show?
5:43
